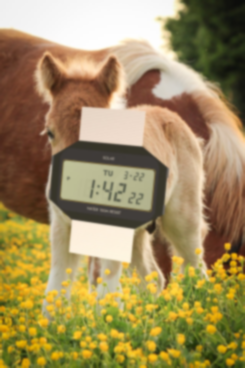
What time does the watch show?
1:42:22
